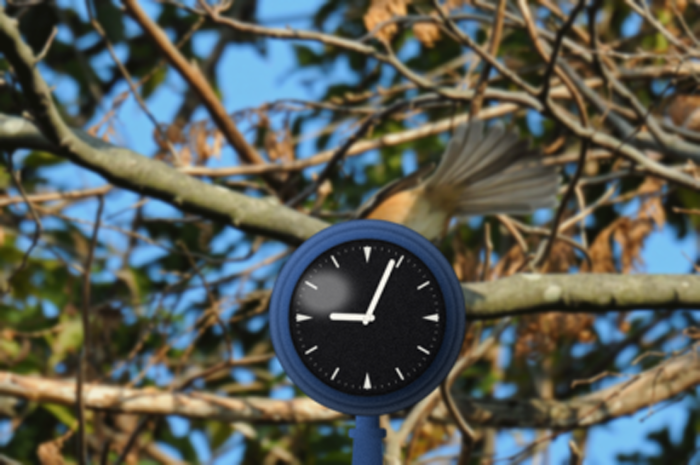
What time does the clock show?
9:04
